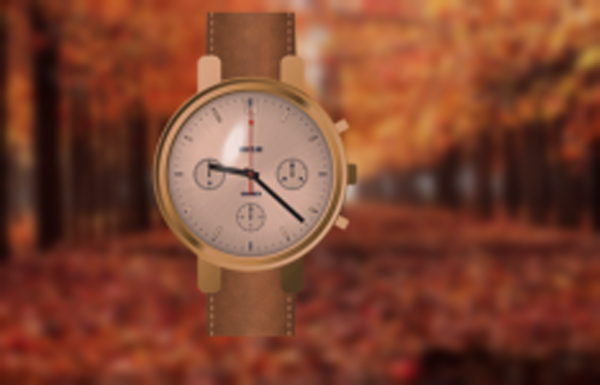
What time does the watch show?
9:22
